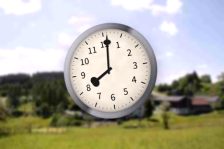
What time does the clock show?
8:01
